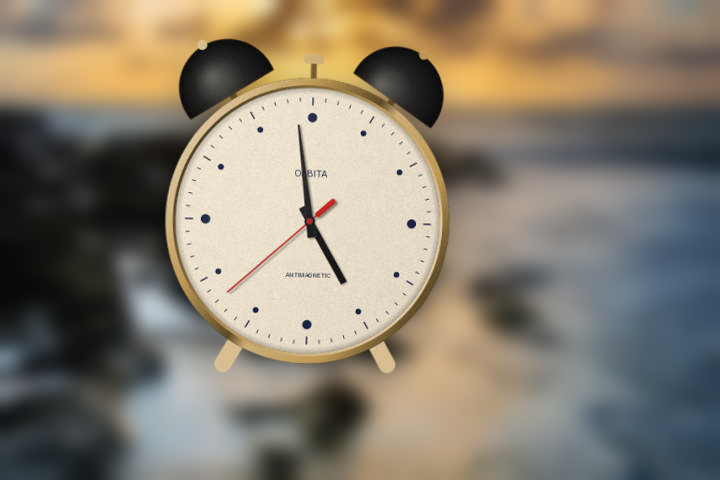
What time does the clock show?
4:58:38
